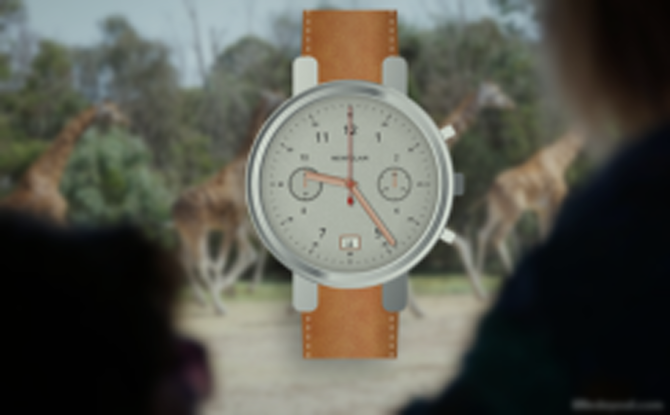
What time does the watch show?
9:24
